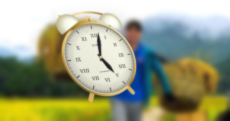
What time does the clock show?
5:02
